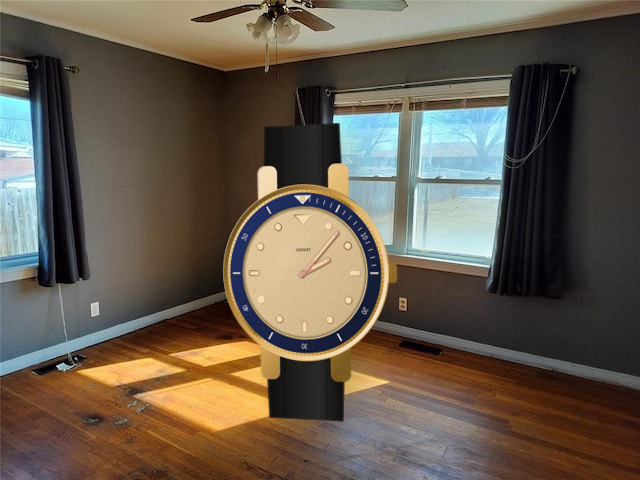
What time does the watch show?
2:07
